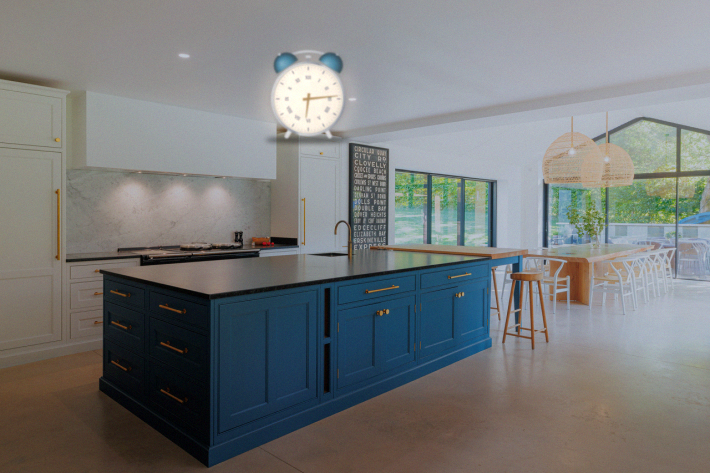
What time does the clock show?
6:14
